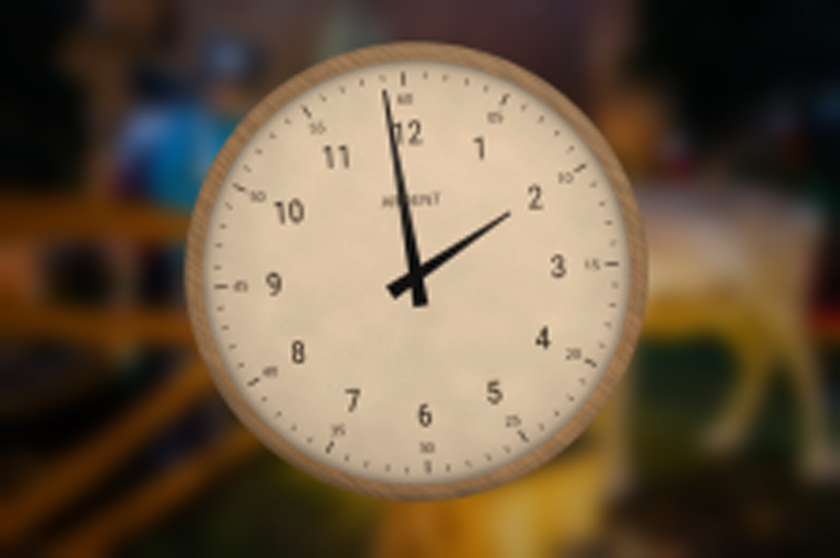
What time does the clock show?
1:59
